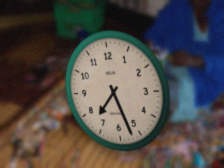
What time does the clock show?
7:27
